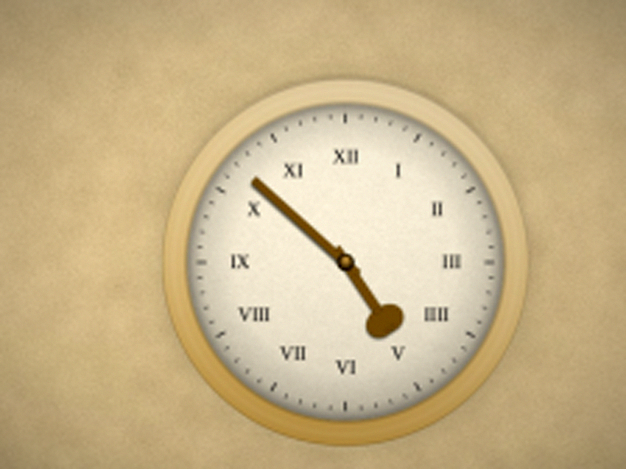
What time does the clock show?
4:52
